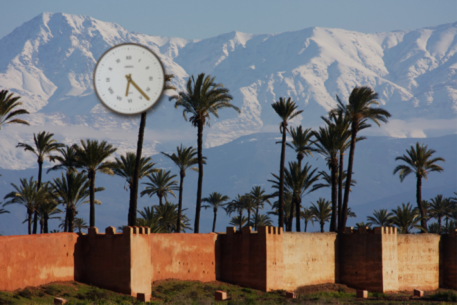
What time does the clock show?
6:23
